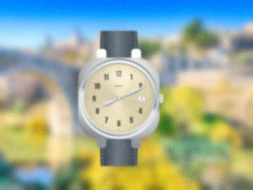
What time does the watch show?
8:11
